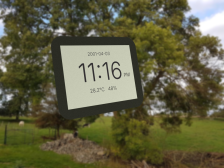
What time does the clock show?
11:16
